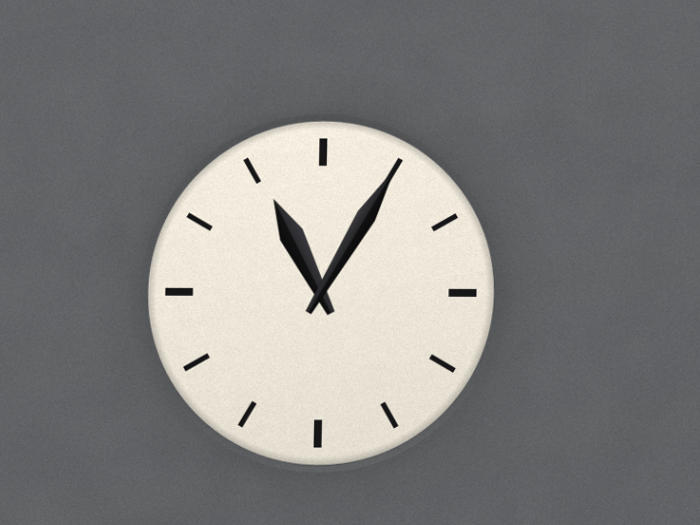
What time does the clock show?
11:05
